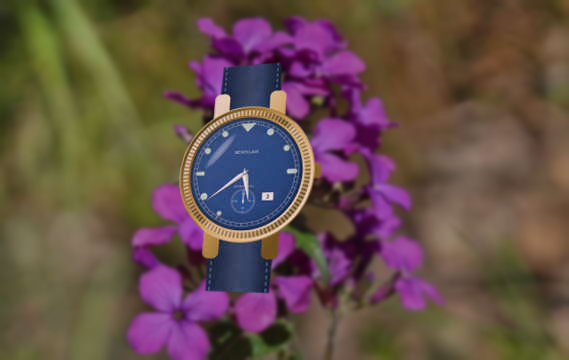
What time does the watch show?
5:39
